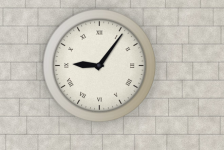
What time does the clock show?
9:06
